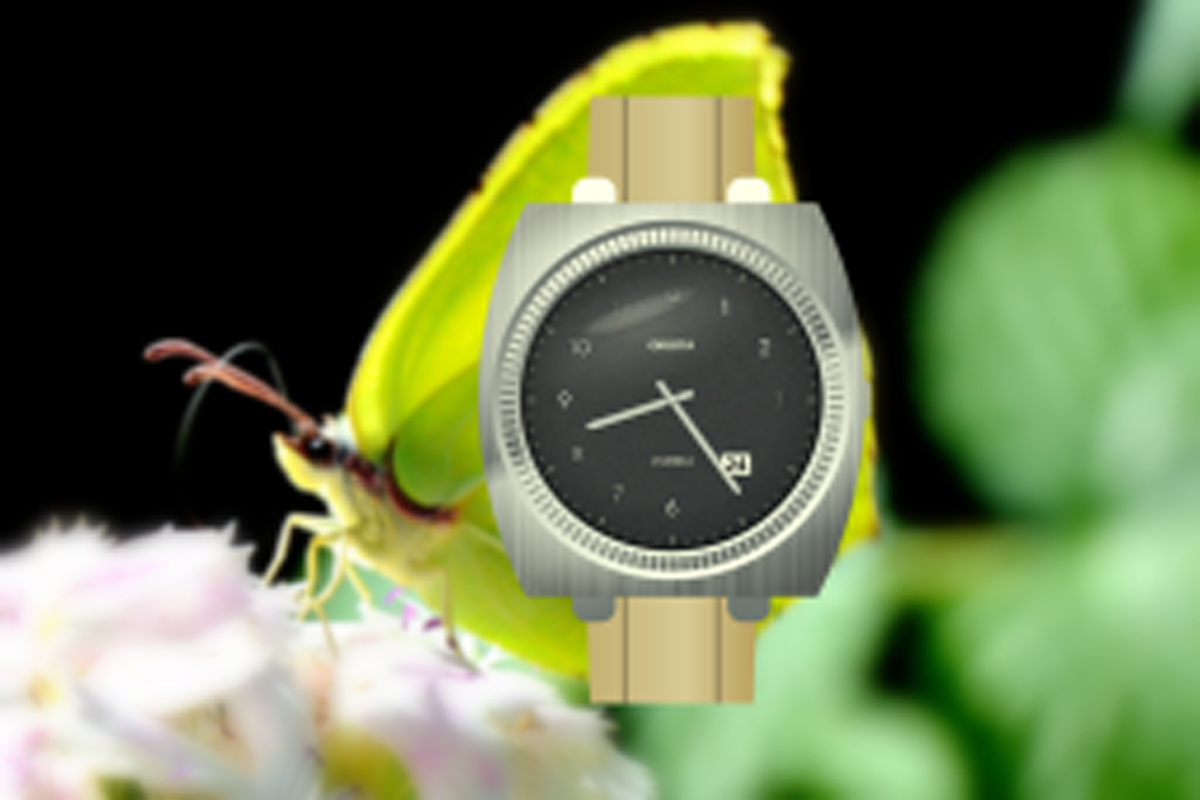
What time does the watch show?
8:24
